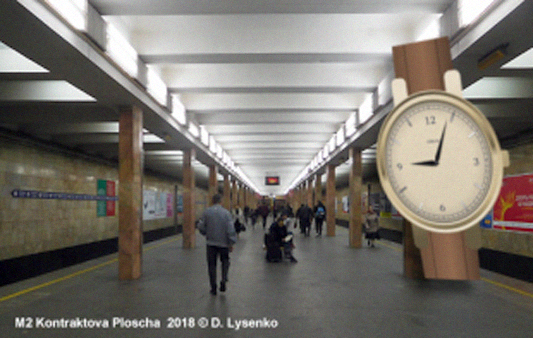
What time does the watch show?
9:04
